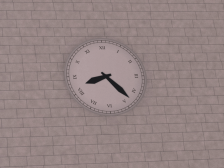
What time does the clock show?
8:23
